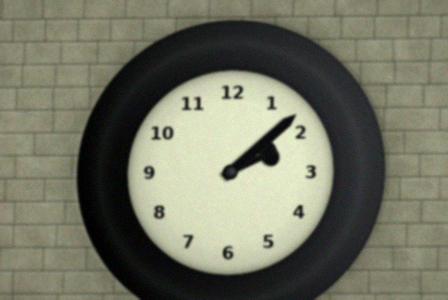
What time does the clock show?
2:08
